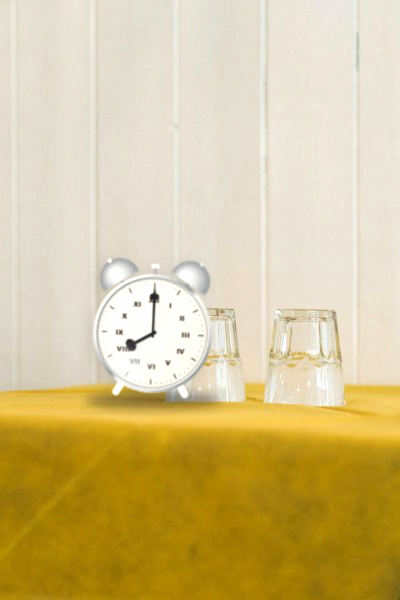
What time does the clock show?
8:00
